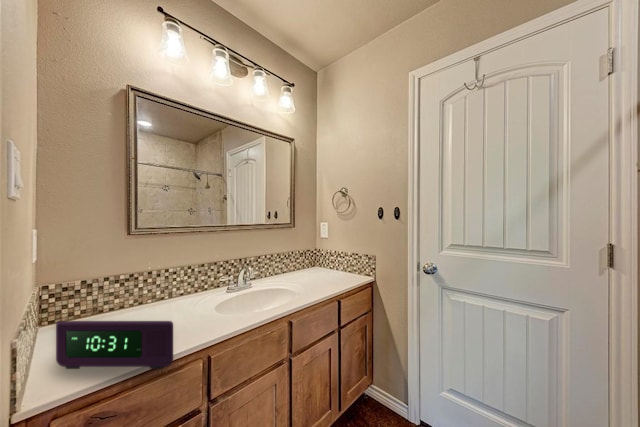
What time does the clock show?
10:31
